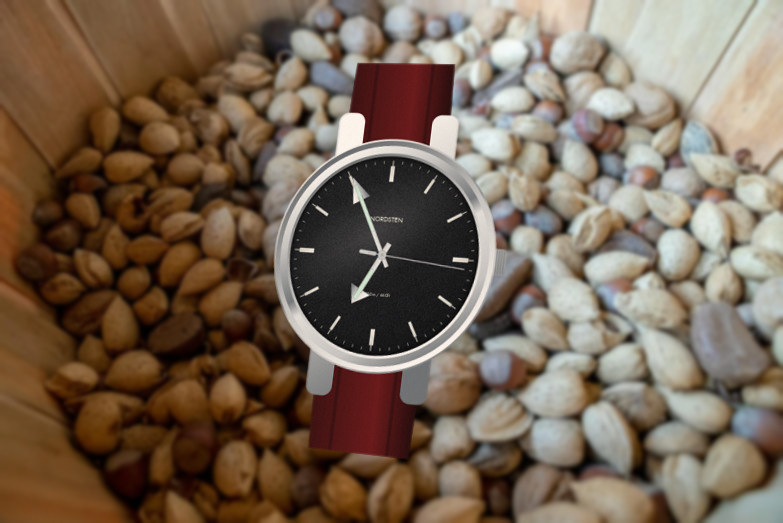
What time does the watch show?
6:55:16
